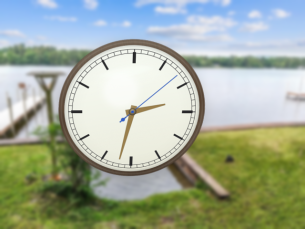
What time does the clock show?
2:32:08
